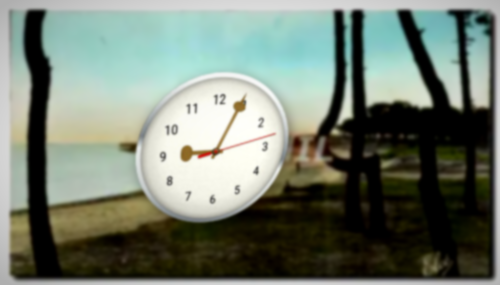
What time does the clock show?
9:04:13
